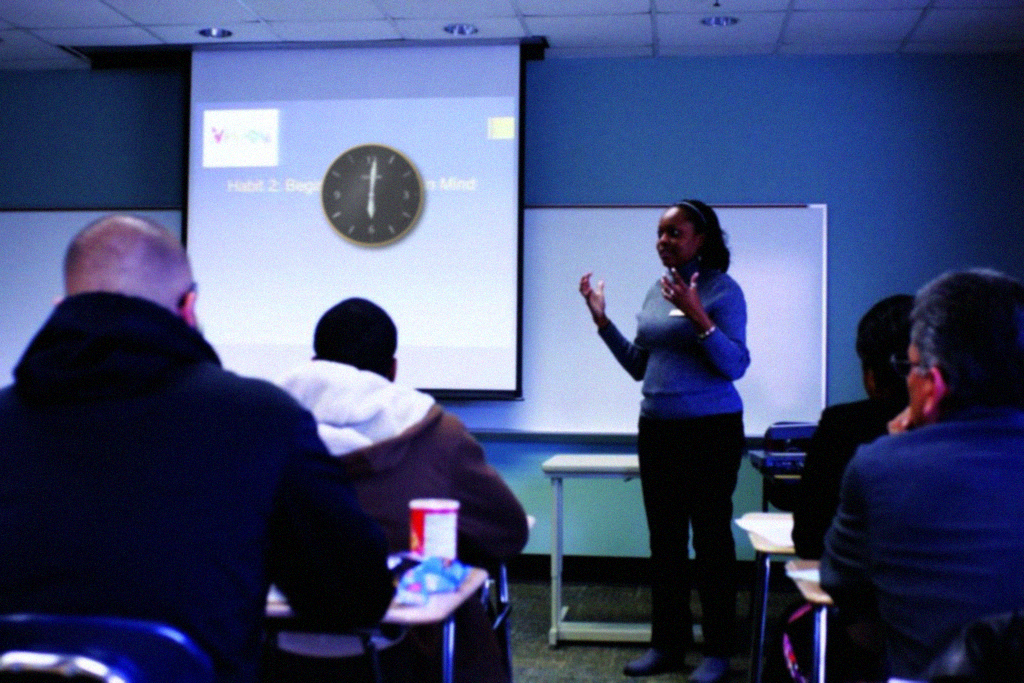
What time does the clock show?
6:01
